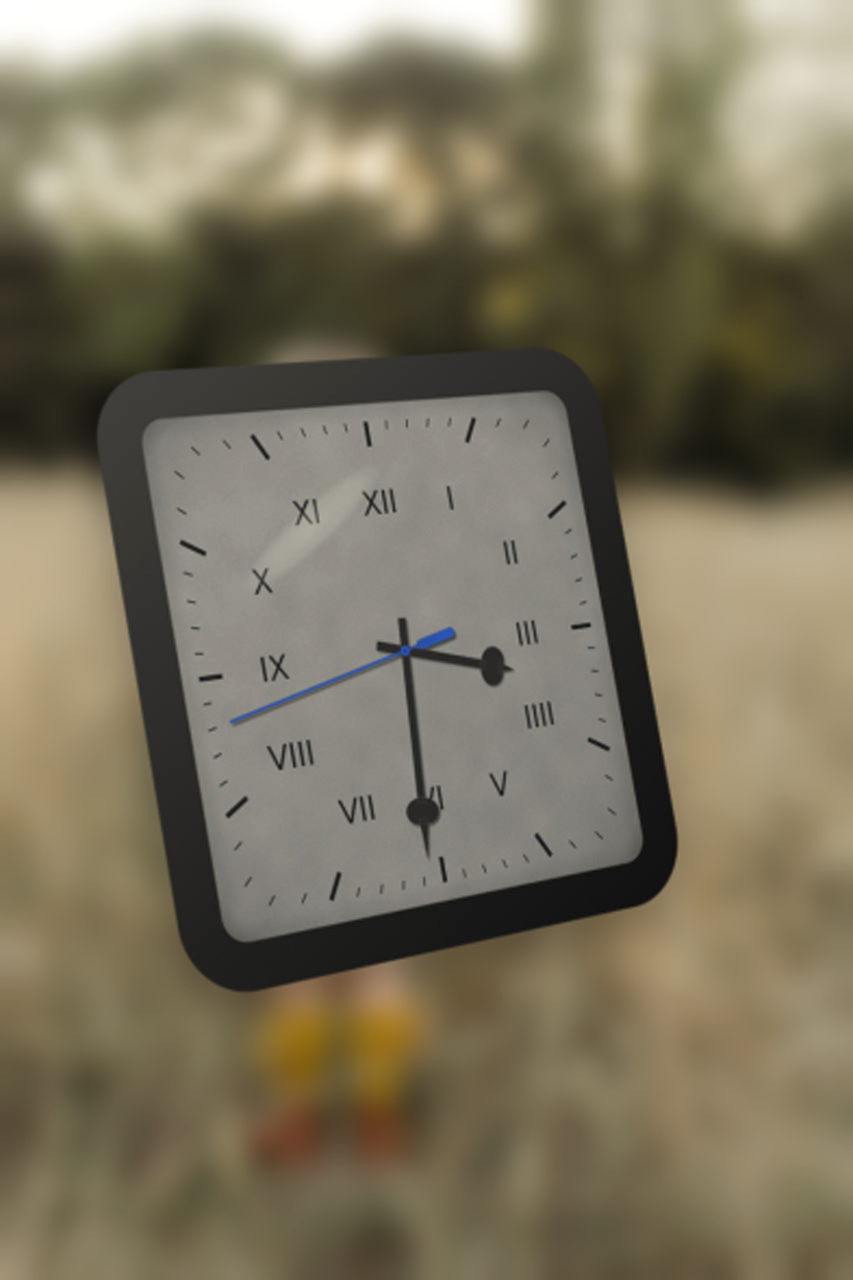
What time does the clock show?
3:30:43
